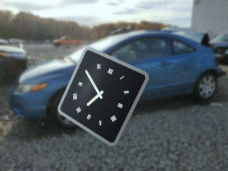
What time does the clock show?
6:50
